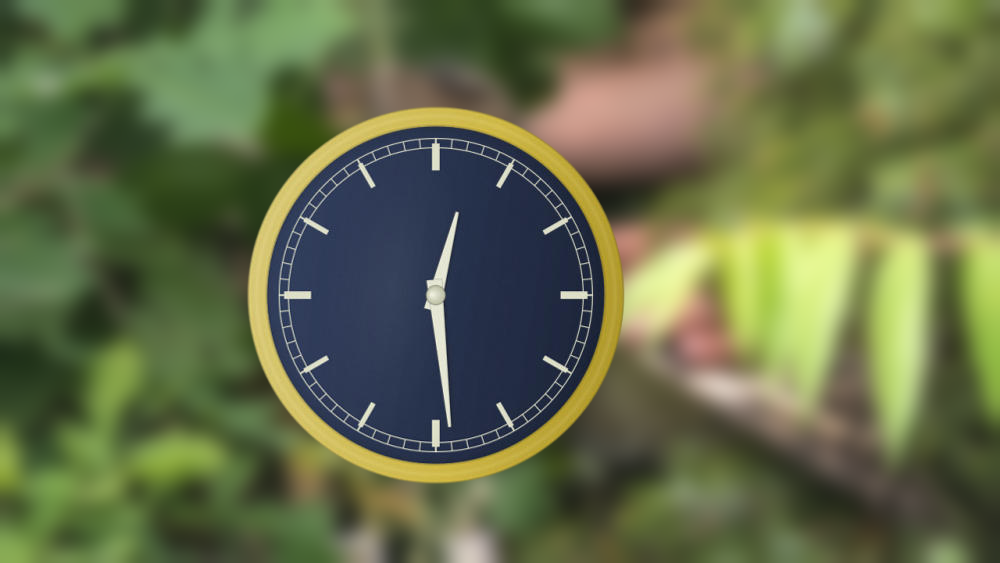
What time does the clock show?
12:29
